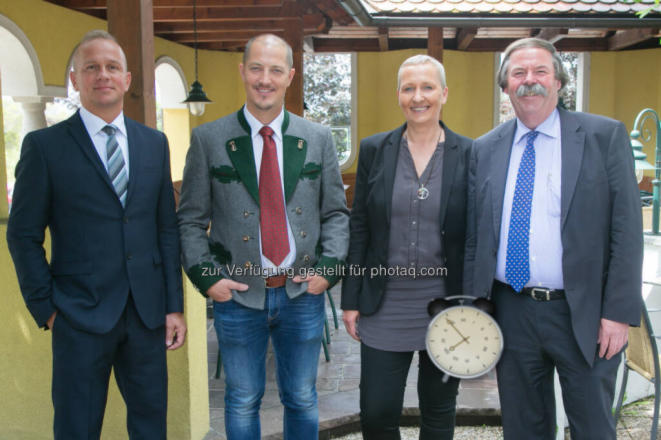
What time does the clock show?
7:54
